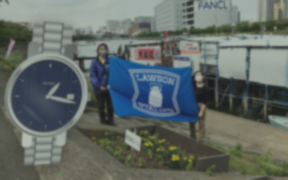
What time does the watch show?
1:17
